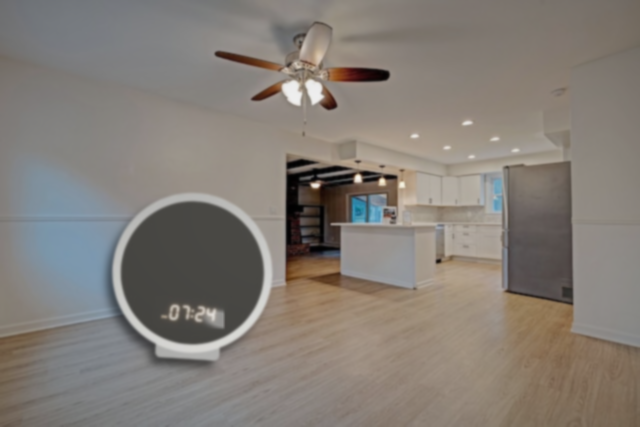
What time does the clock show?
7:24
